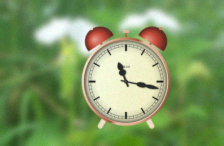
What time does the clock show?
11:17
